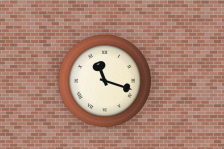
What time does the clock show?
11:18
